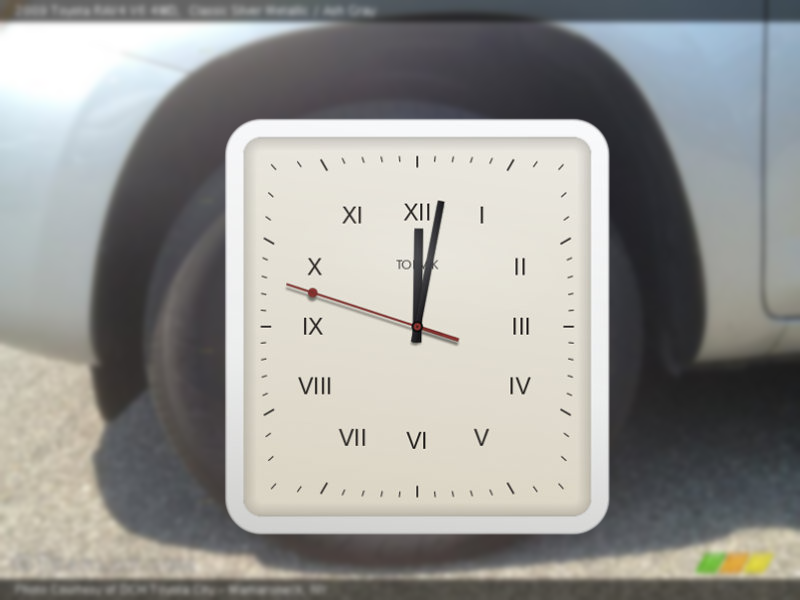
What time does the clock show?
12:01:48
